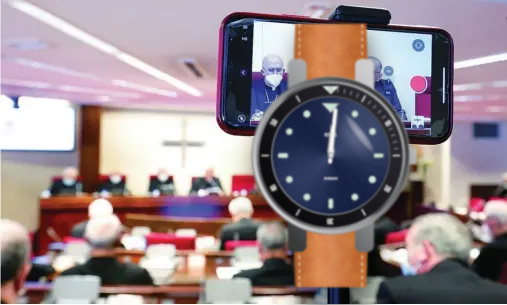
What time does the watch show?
12:01
